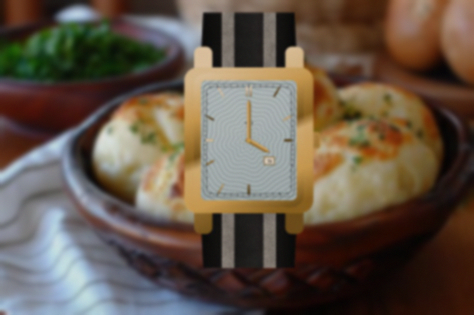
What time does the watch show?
4:00
